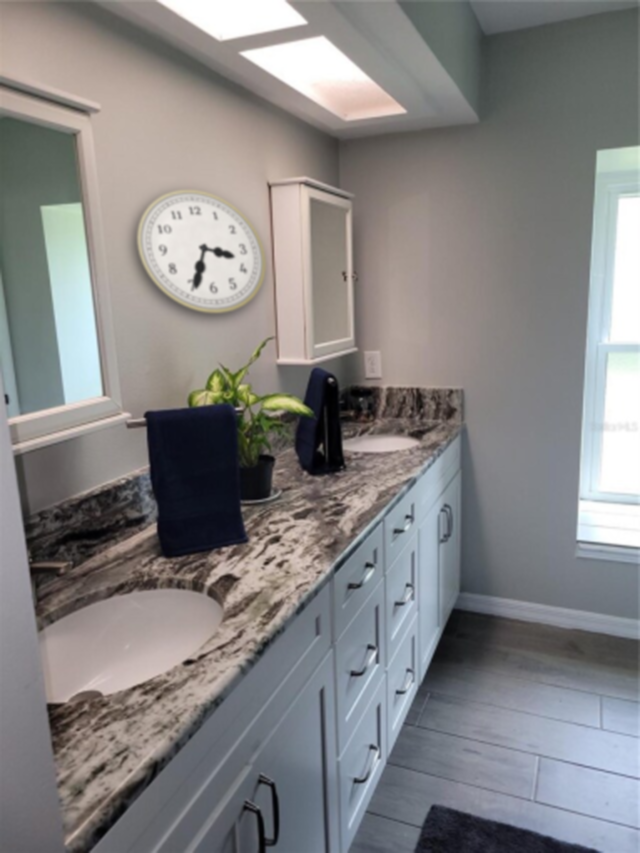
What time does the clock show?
3:34
